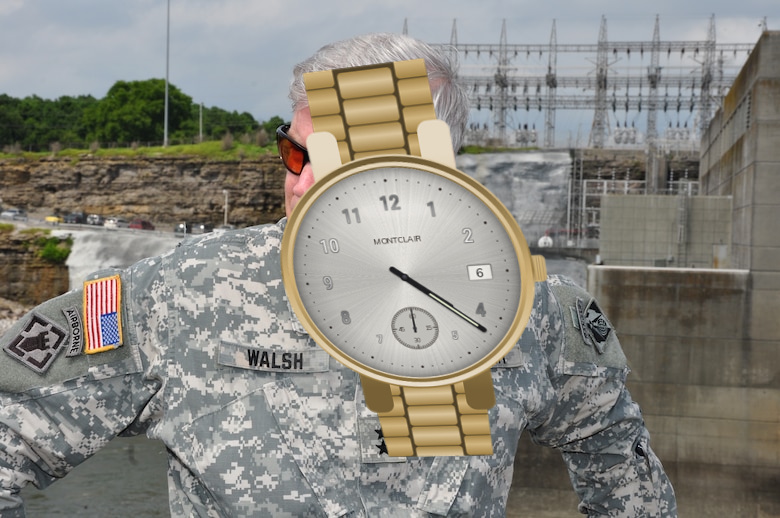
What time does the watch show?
4:22
